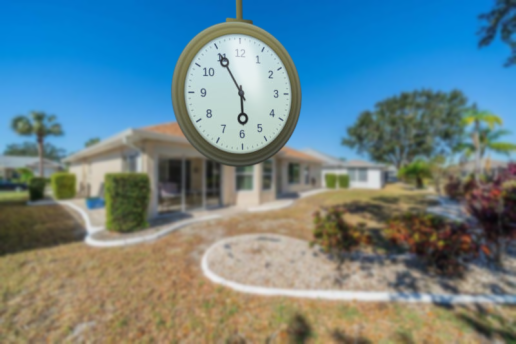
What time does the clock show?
5:55
